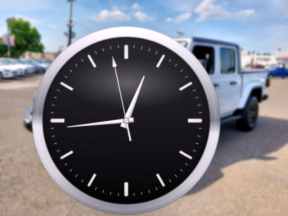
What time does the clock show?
12:43:58
